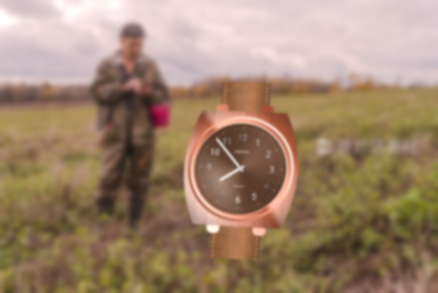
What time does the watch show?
7:53
